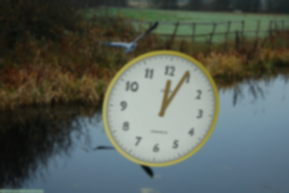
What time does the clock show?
12:04
